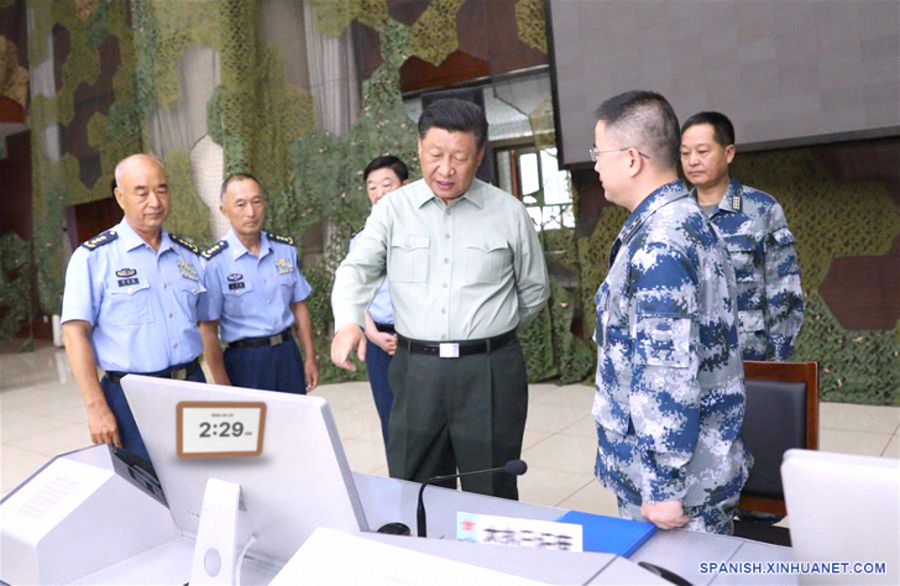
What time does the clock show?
2:29
